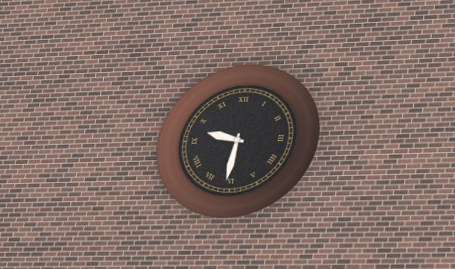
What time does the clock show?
9:31
